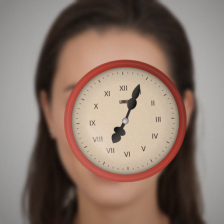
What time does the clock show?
7:04
